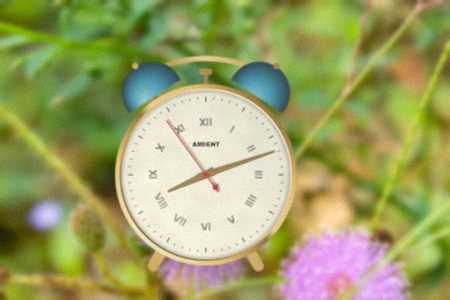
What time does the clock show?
8:11:54
